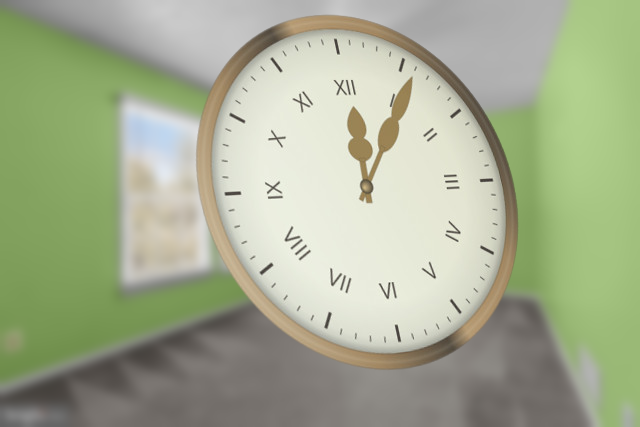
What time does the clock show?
12:06
